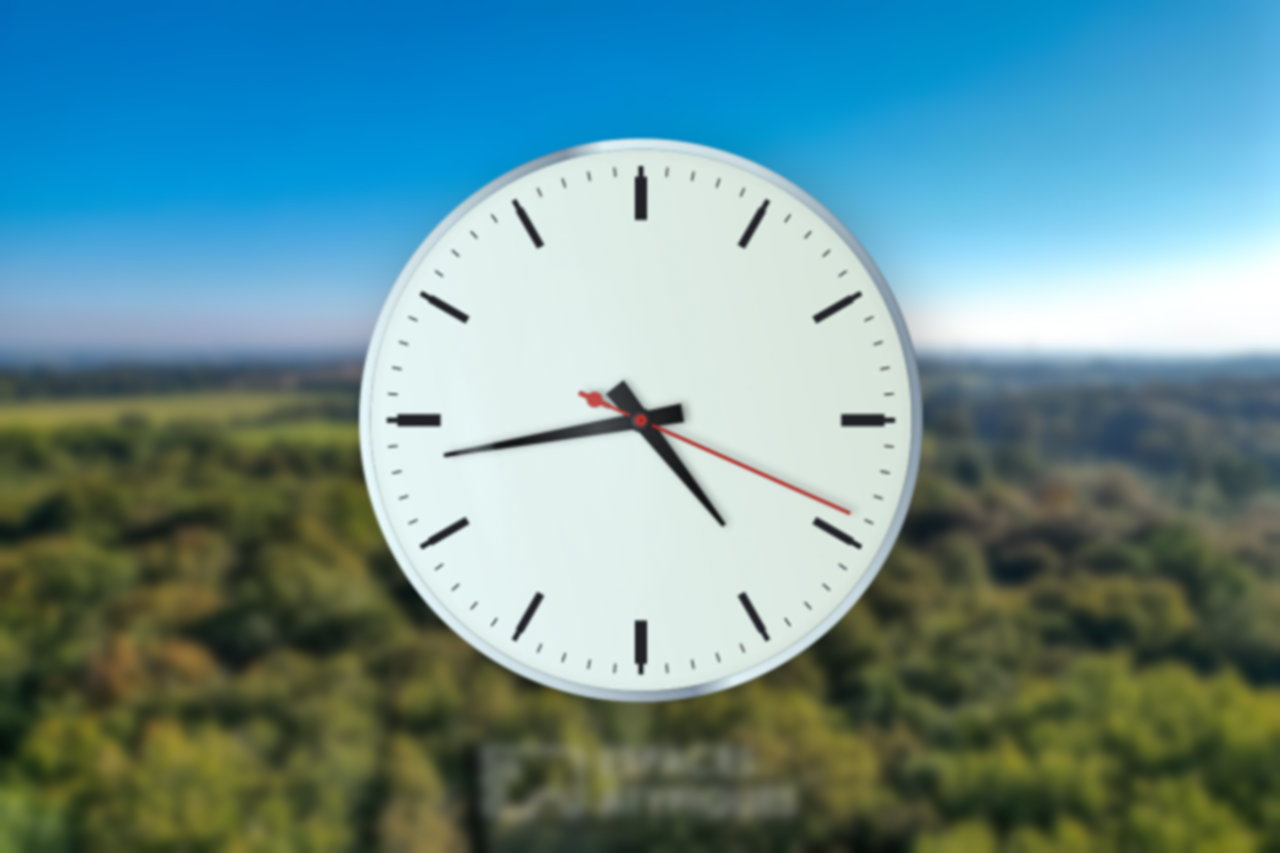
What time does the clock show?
4:43:19
